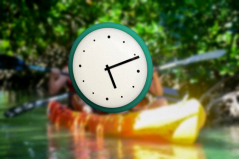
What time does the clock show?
5:11
